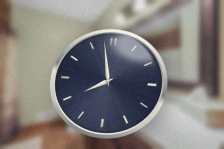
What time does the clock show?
7:58
